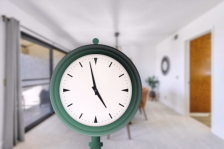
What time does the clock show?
4:58
